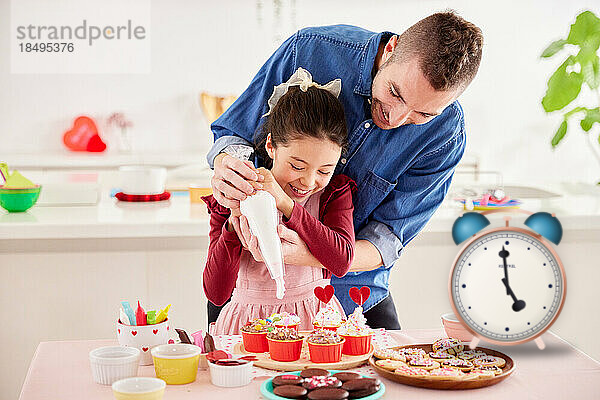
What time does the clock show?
4:59
